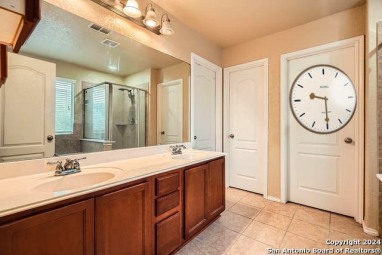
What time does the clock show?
9:30
